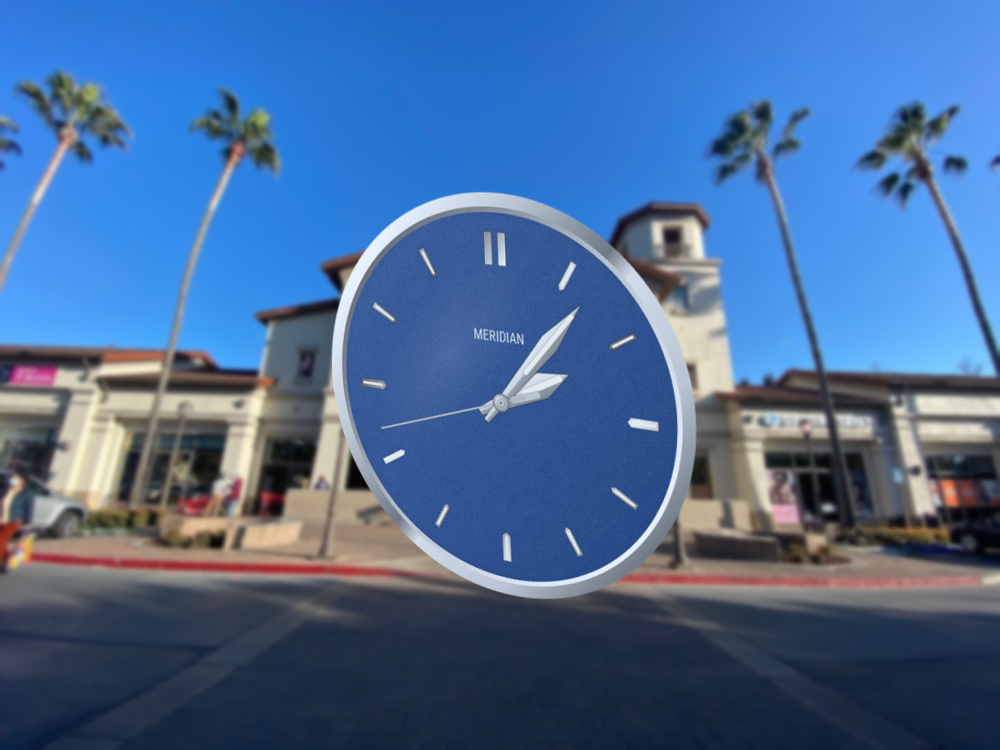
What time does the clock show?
2:06:42
